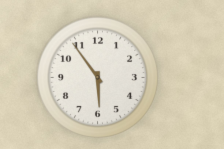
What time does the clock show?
5:54
